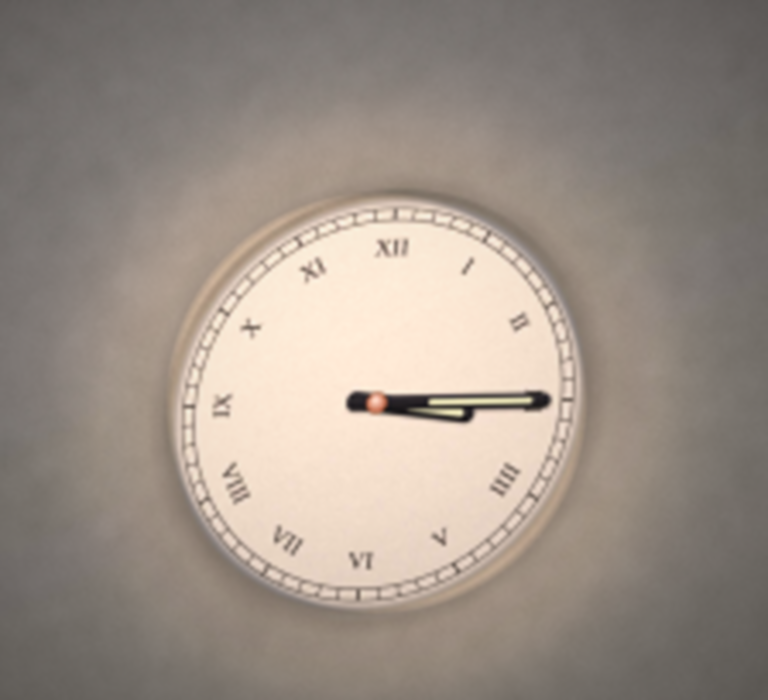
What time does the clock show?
3:15
